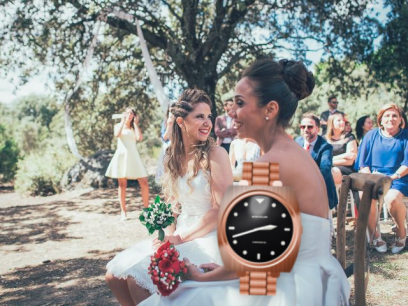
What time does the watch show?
2:42
